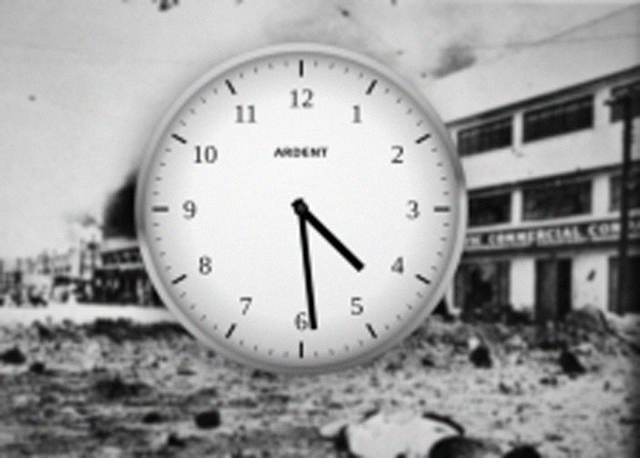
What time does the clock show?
4:29
